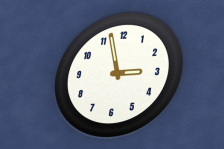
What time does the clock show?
2:57
